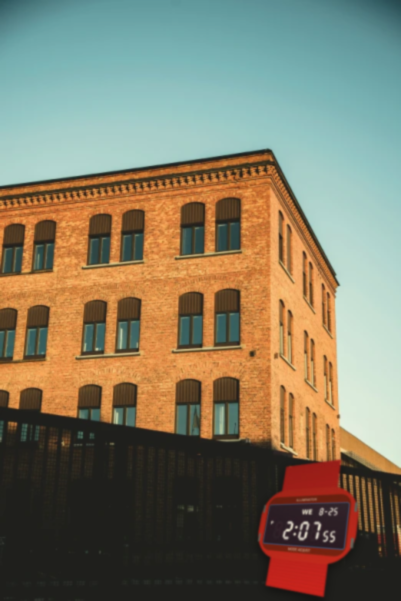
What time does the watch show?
2:07
